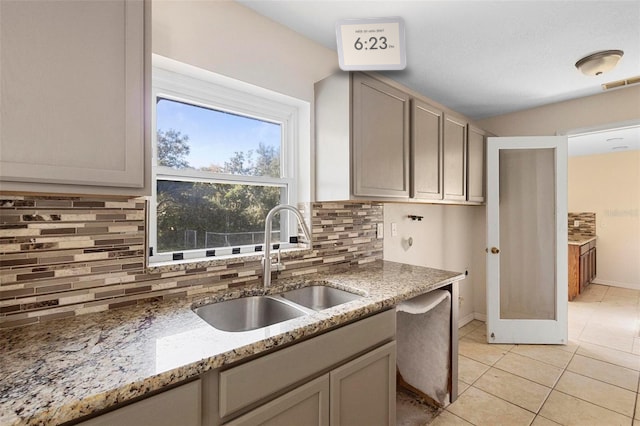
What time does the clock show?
6:23
